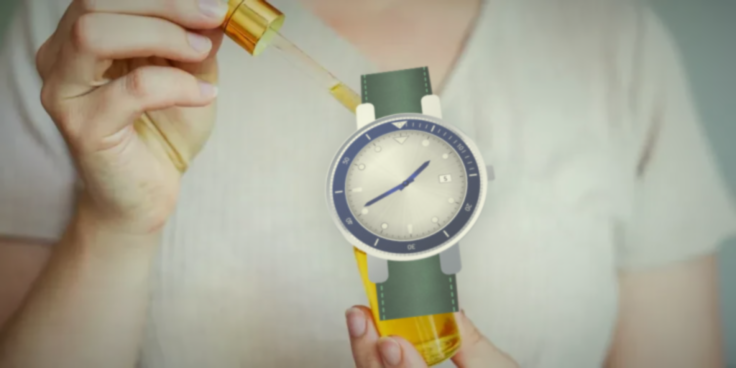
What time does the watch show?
1:41
